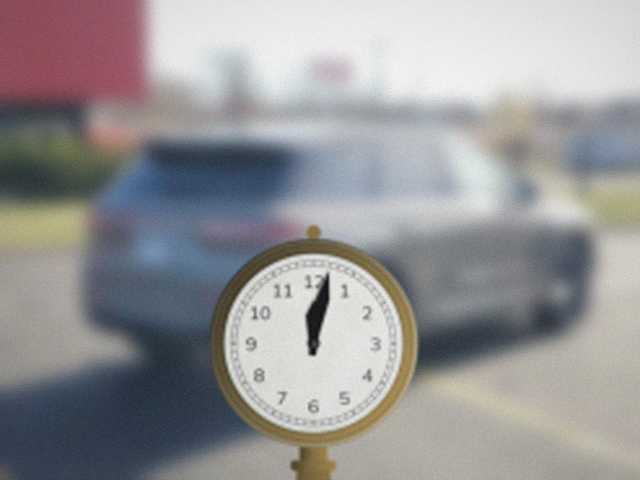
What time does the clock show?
12:02
